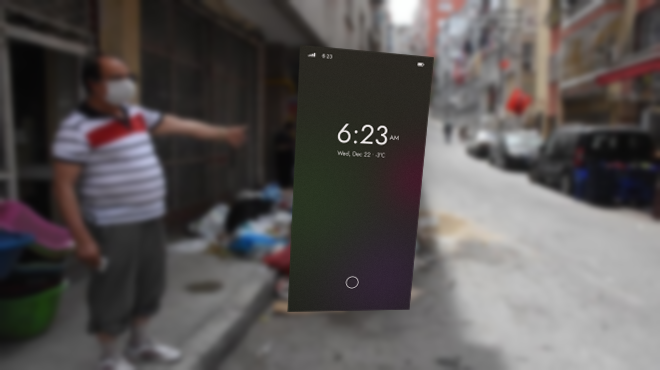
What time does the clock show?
6:23
